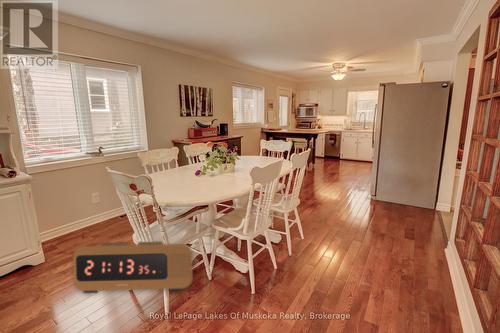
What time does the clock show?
21:13
